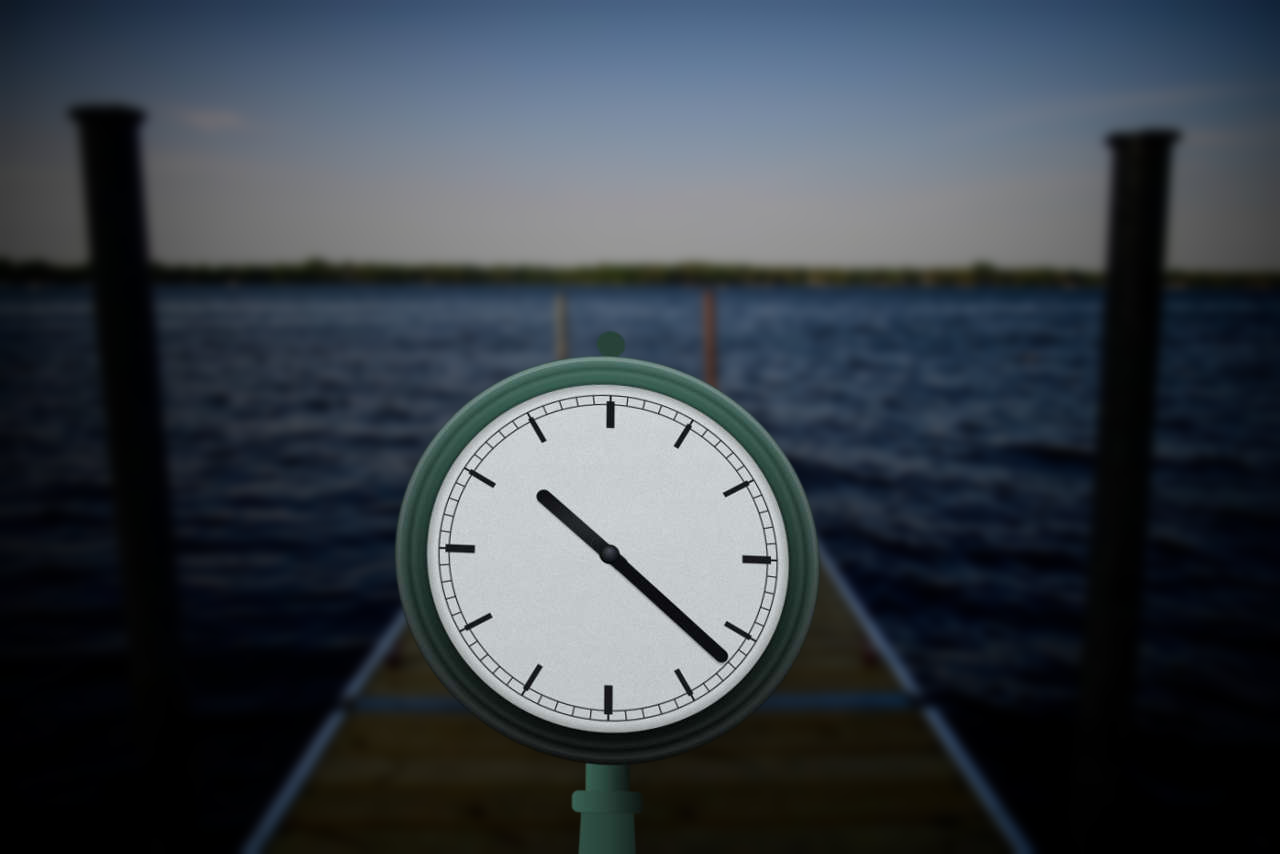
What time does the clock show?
10:22
